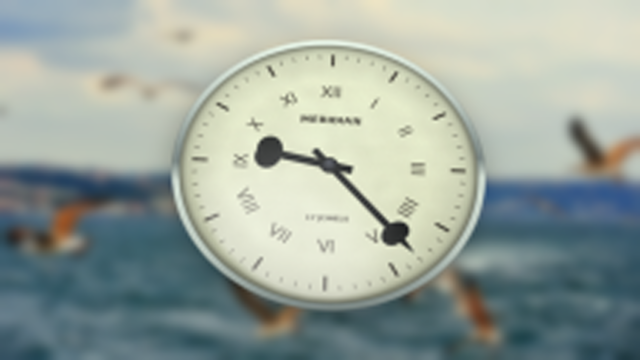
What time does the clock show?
9:23
